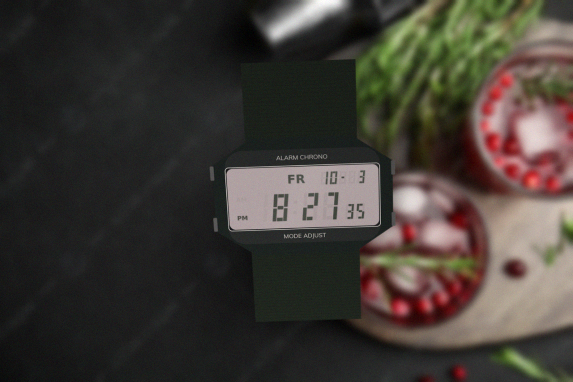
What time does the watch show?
8:27:35
